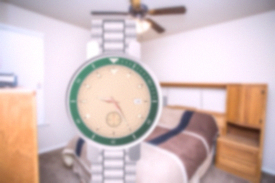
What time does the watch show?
9:25
